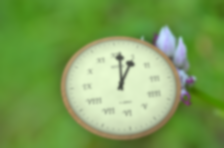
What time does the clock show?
1:01
